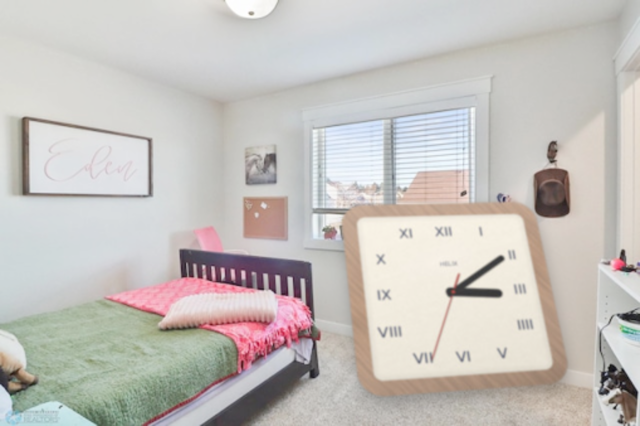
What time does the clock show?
3:09:34
